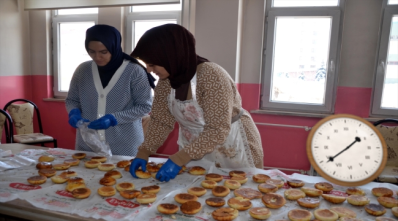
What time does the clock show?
1:39
